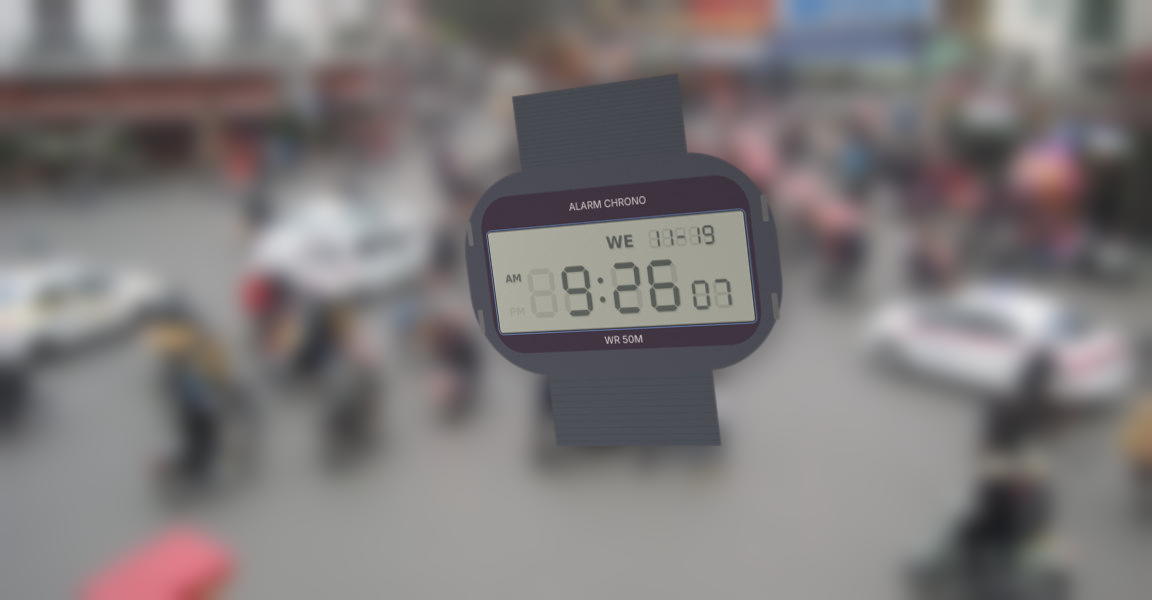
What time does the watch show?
9:26:07
